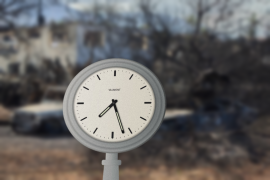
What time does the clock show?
7:27
